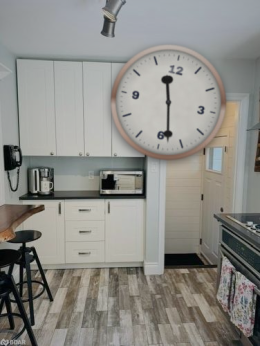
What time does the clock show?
11:28
